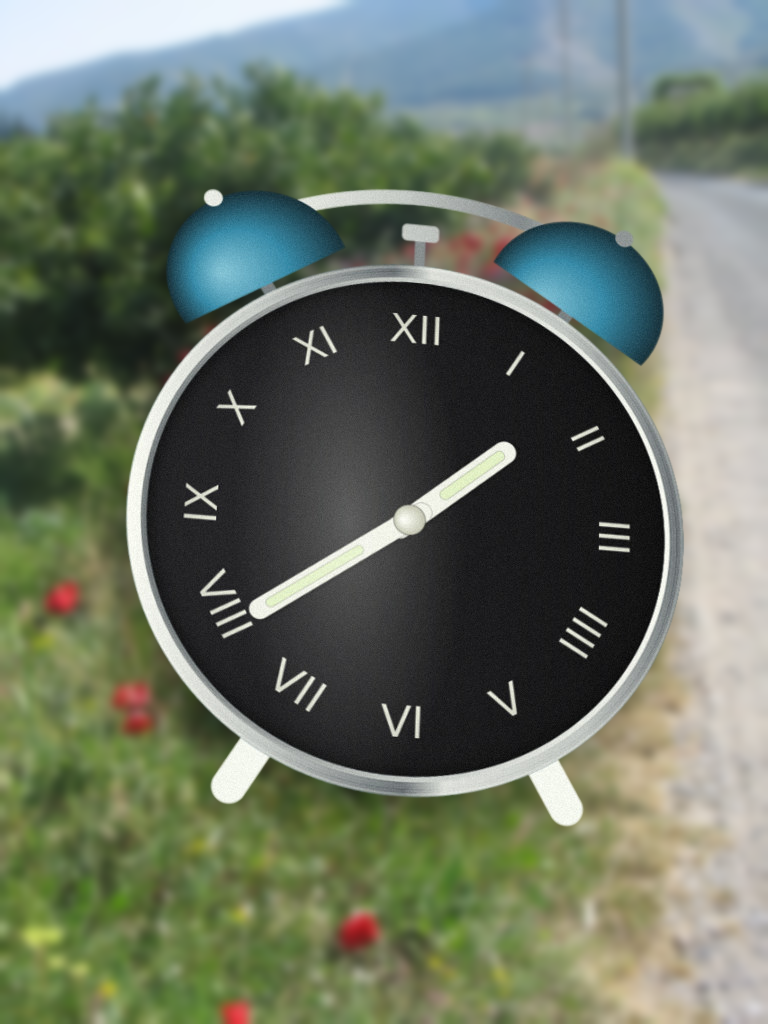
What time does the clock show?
1:39
